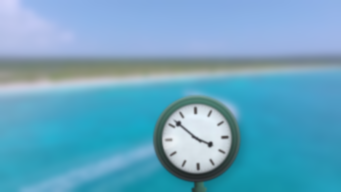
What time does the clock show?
3:52
